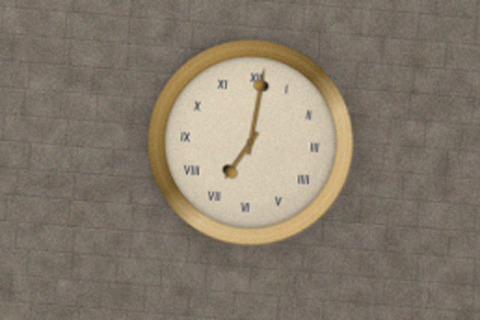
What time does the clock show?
7:01
